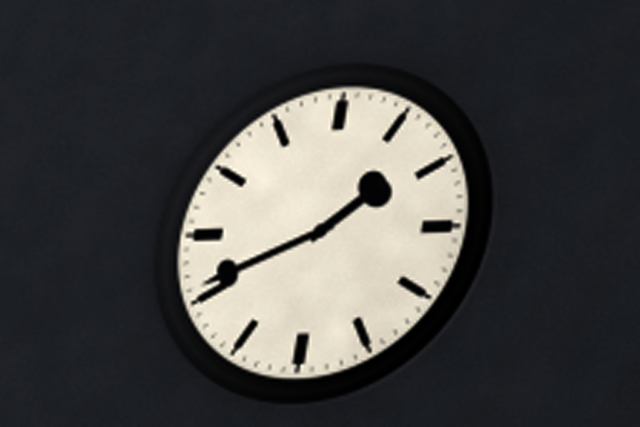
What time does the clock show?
1:41
